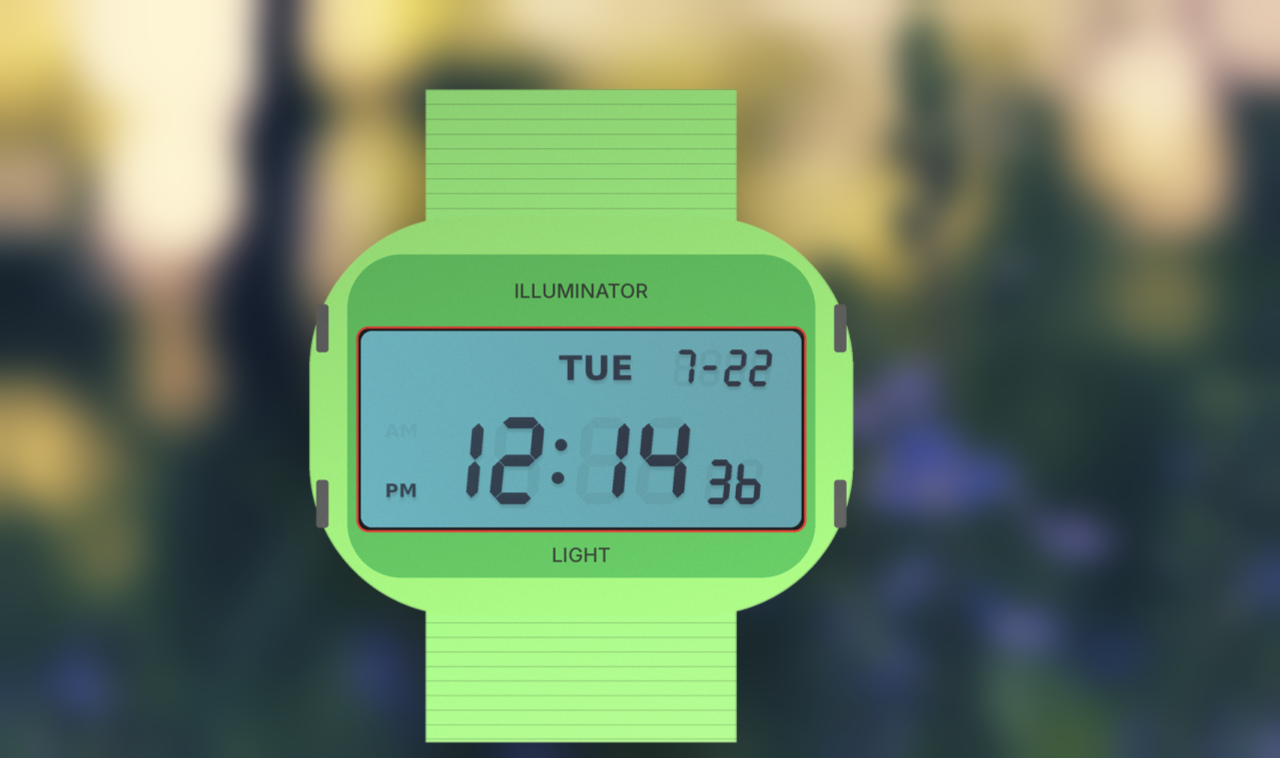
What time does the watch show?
12:14:36
